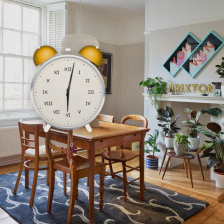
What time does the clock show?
6:02
